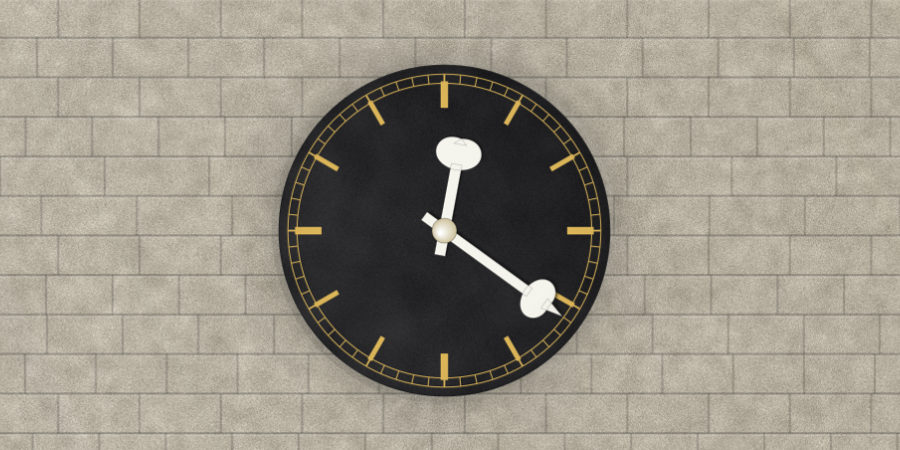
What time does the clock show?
12:21
